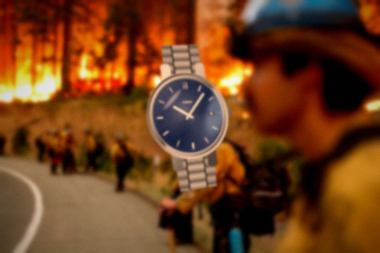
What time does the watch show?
10:07
